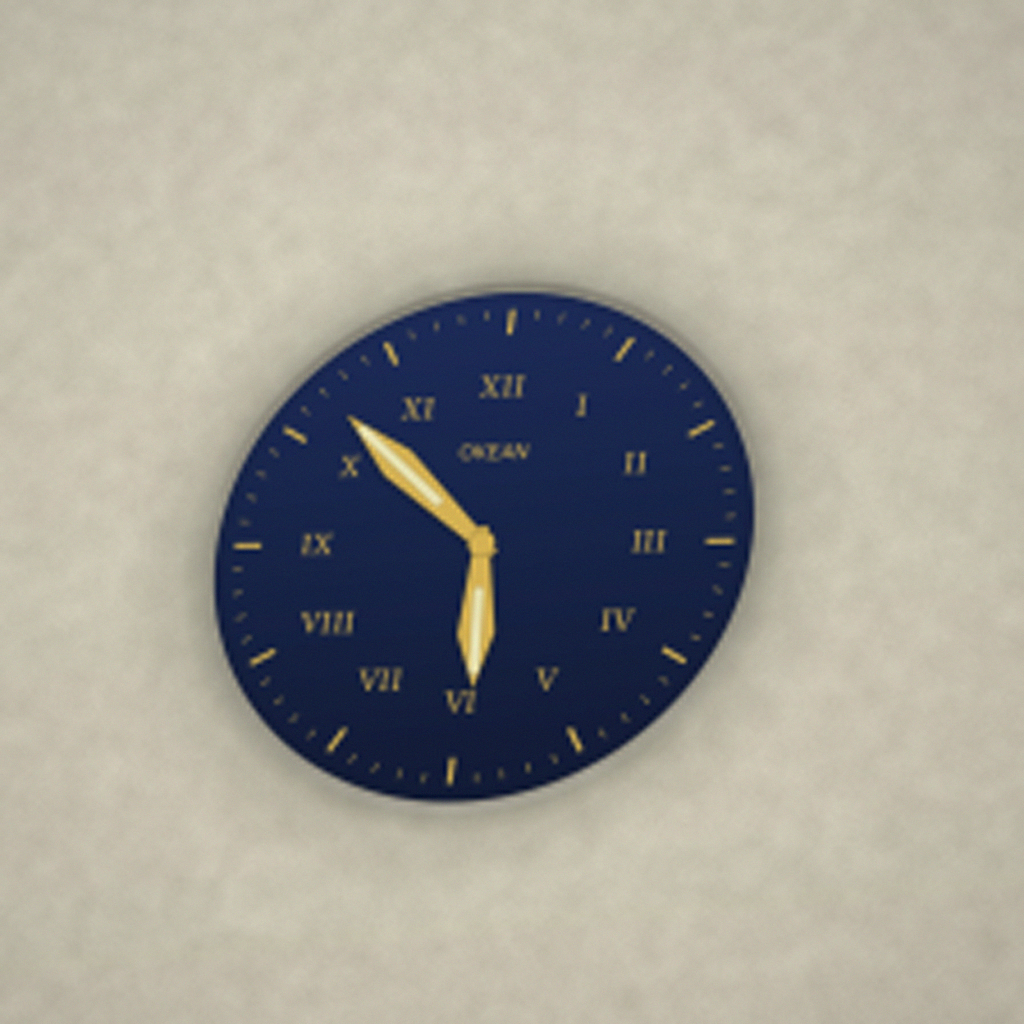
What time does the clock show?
5:52
